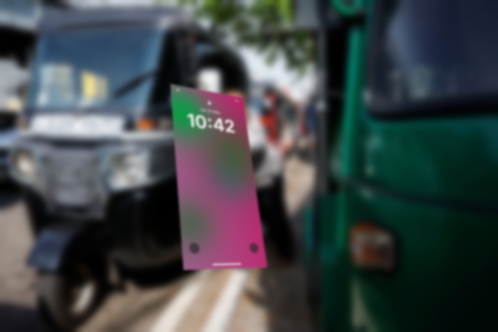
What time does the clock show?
10:42
